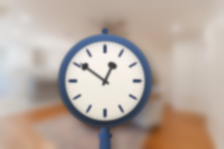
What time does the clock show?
12:51
